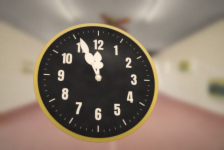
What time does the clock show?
11:56
